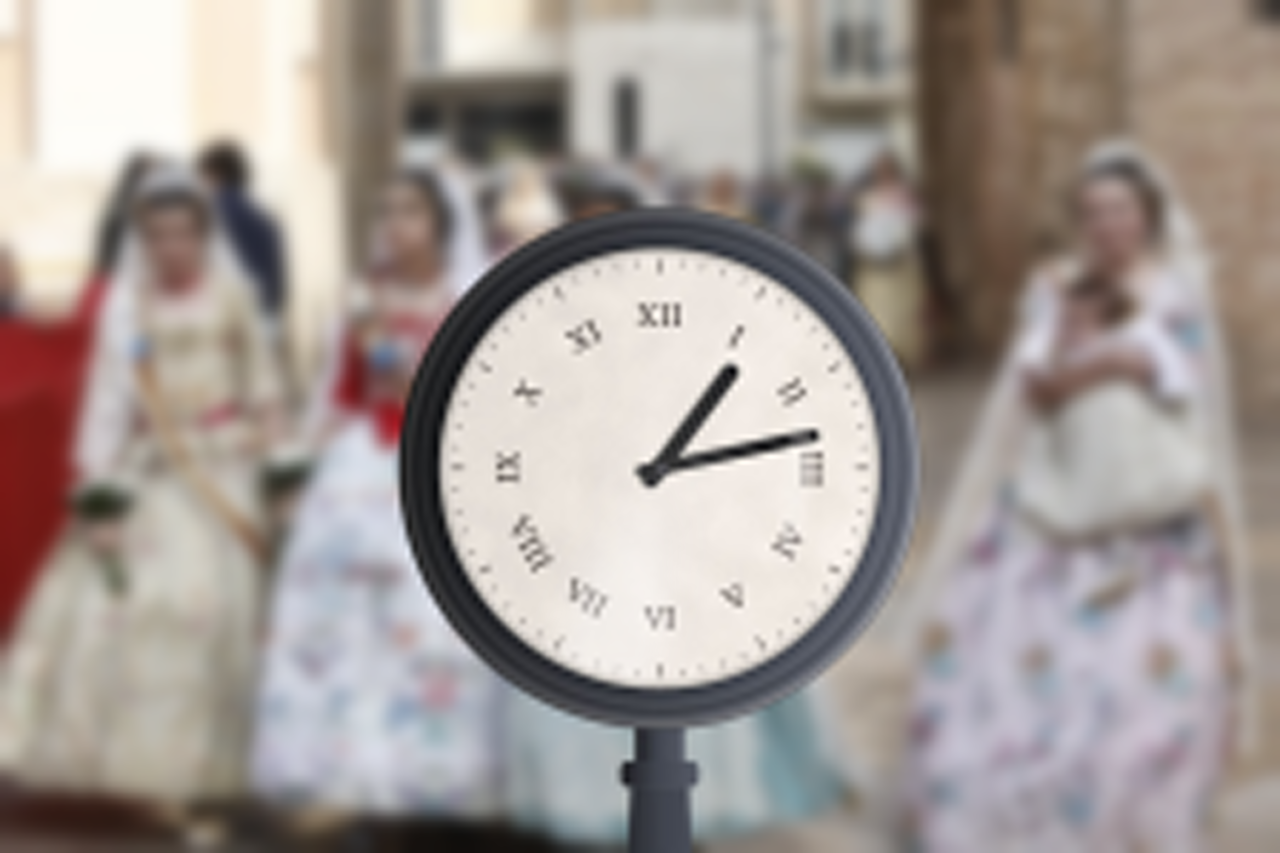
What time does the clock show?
1:13
